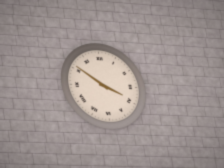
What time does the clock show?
3:51
